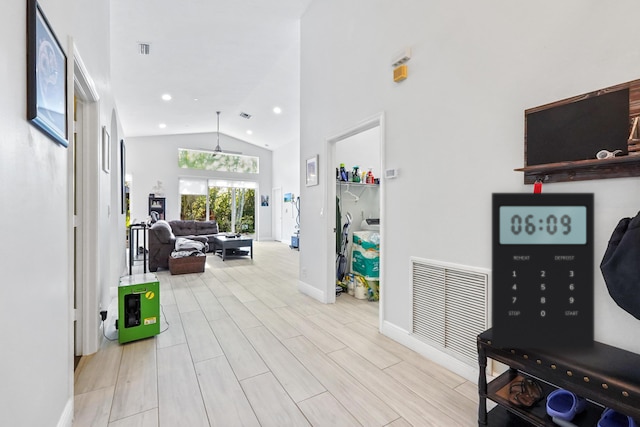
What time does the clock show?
6:09
